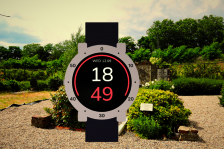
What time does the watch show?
18:49
